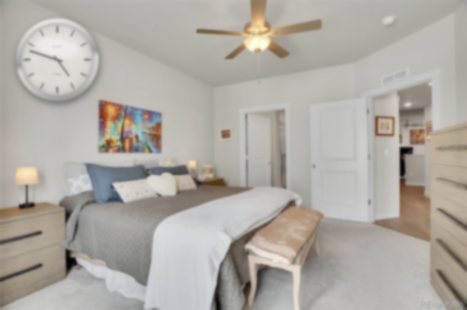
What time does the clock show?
4:48
